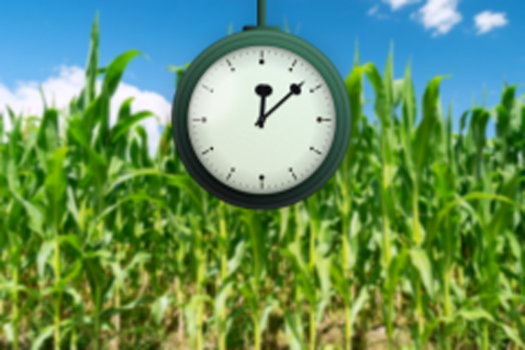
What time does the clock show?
12:08
